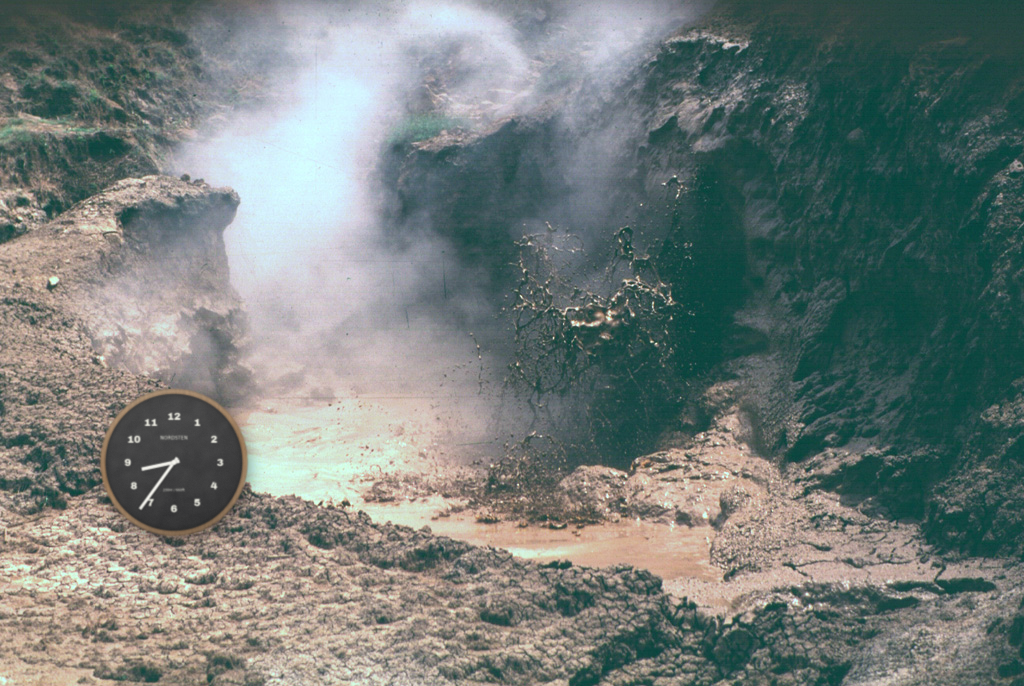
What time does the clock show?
8:36
